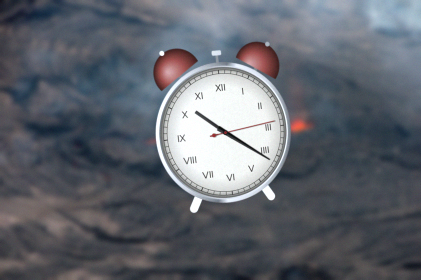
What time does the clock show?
10:21:14
